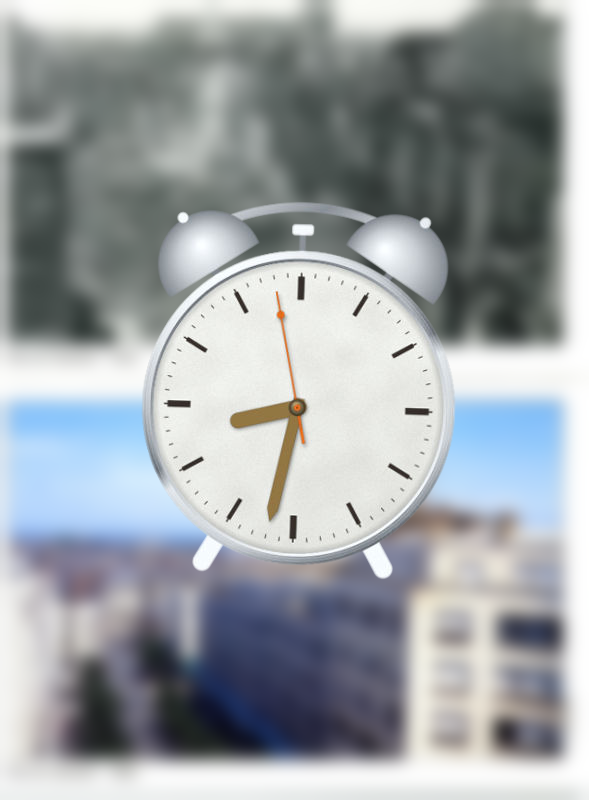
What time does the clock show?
8:31:58
